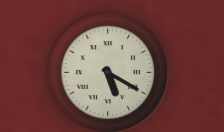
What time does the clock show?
5:20
